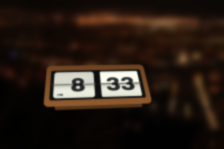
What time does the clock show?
8:33
